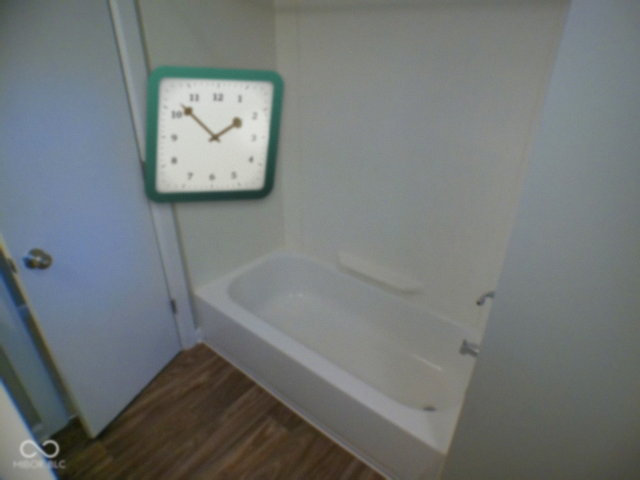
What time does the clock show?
1:52
